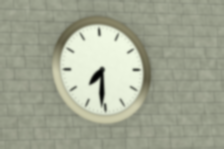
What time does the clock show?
7:31
